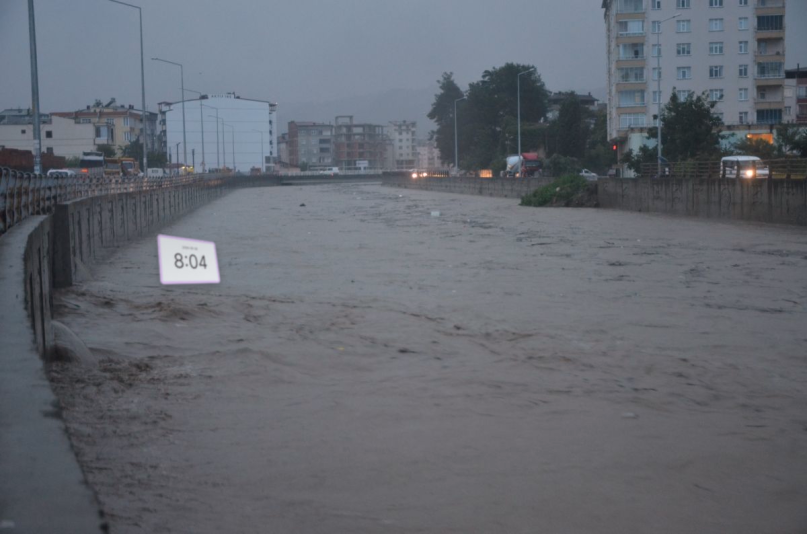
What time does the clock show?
8:04
